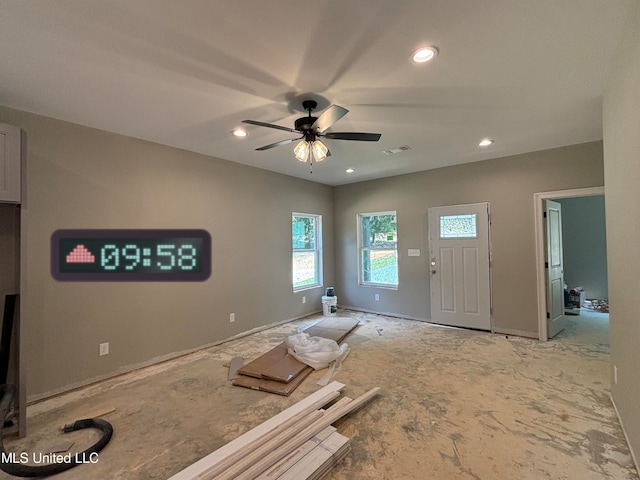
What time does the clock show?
9:58
